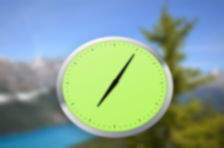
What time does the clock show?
7:05
